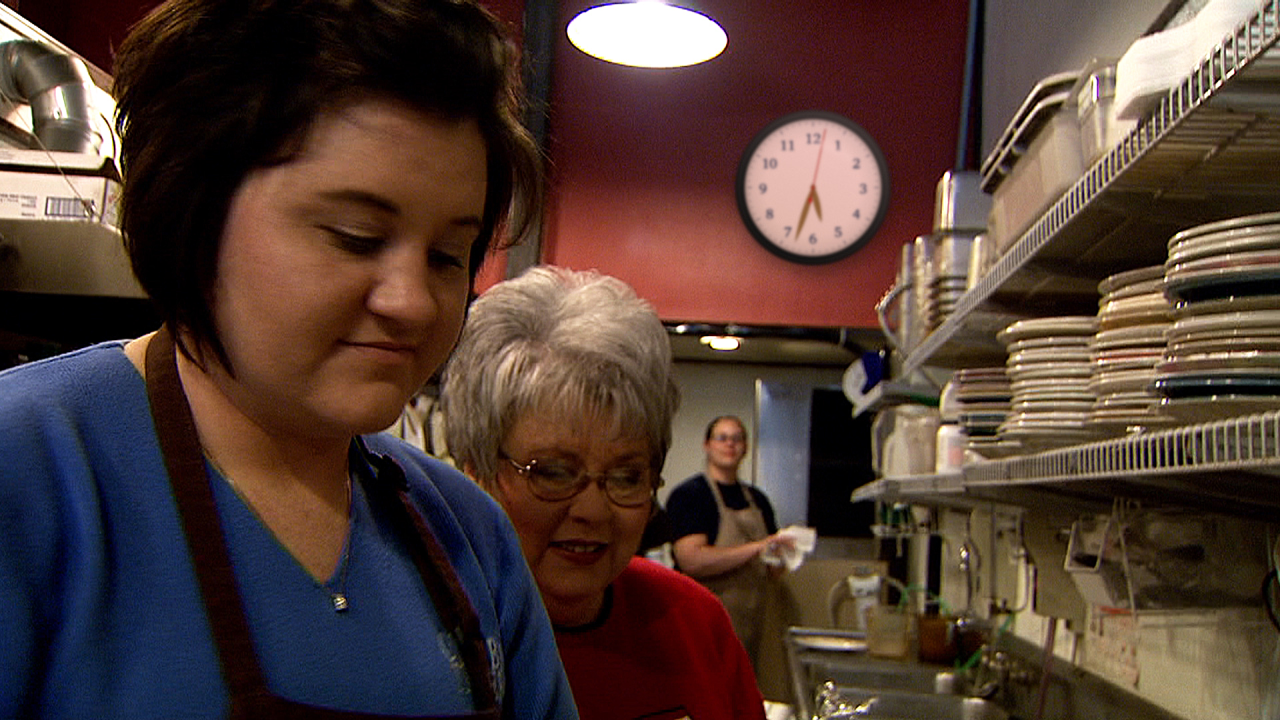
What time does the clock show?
5:33:02
